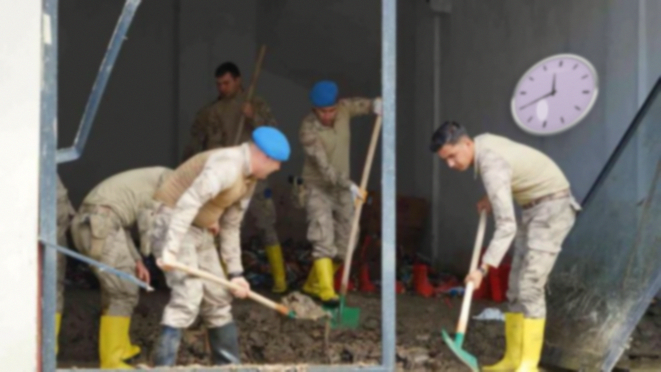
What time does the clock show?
11:40
